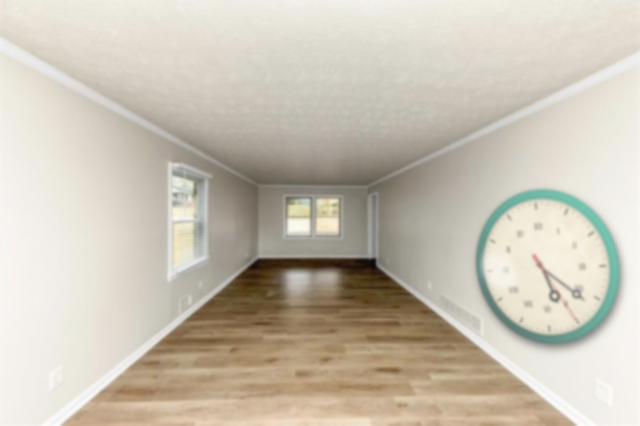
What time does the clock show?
5:21:25
